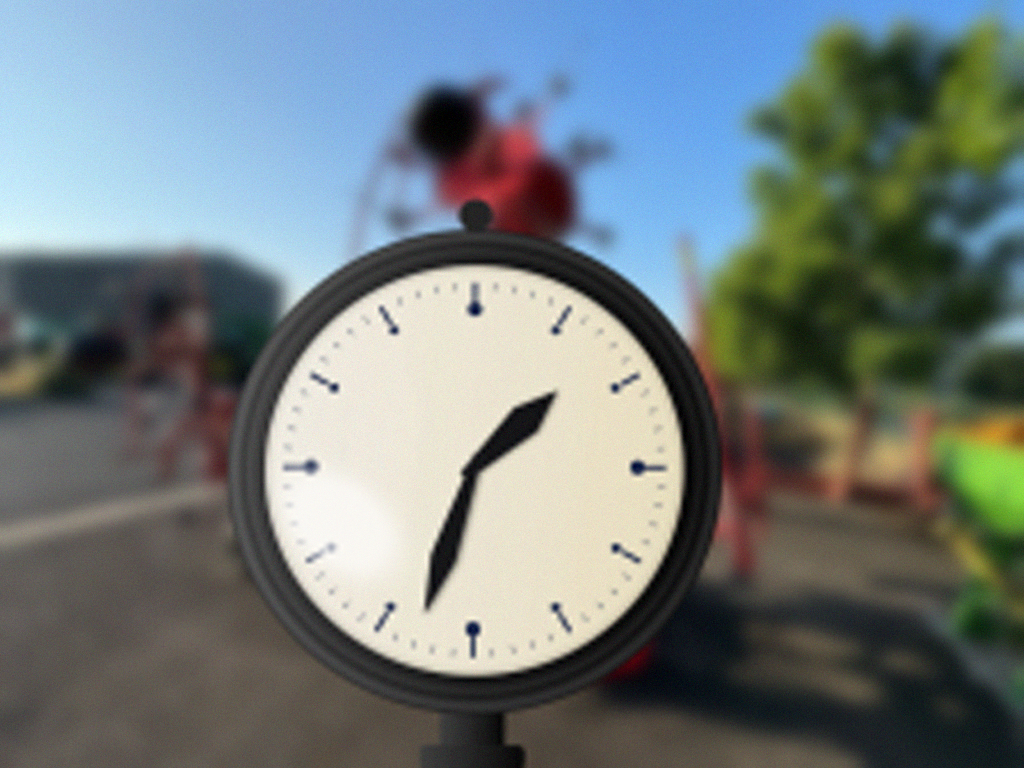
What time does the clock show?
1:33
